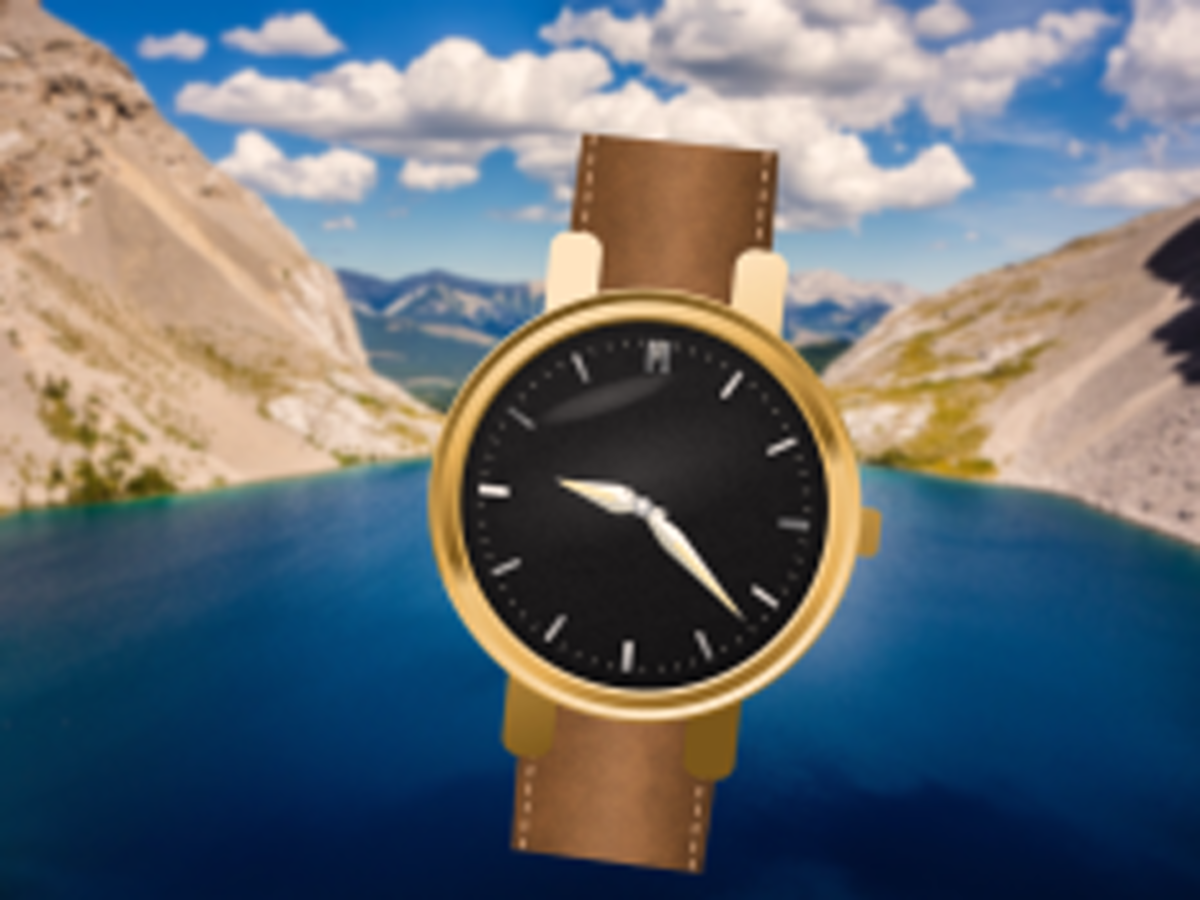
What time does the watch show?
9:22
